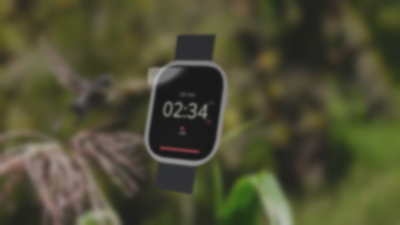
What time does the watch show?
2:34
